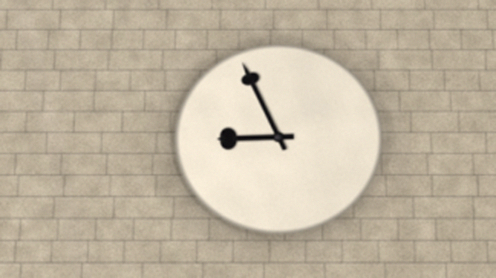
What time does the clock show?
8:56
